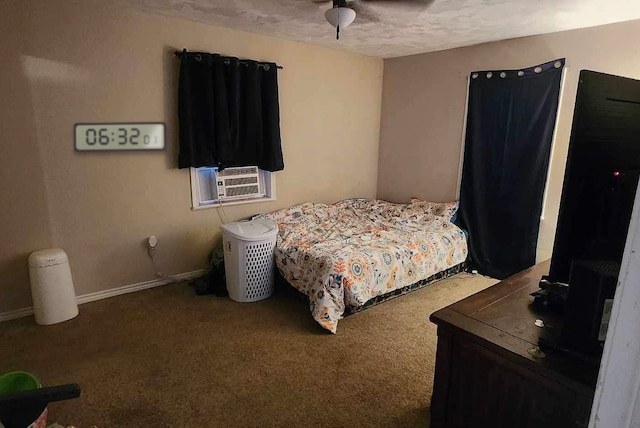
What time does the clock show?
6:32
